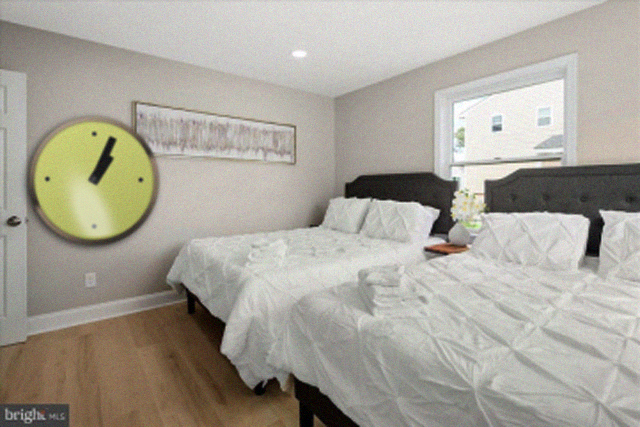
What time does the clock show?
1:04
